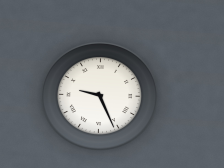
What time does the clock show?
9:26
